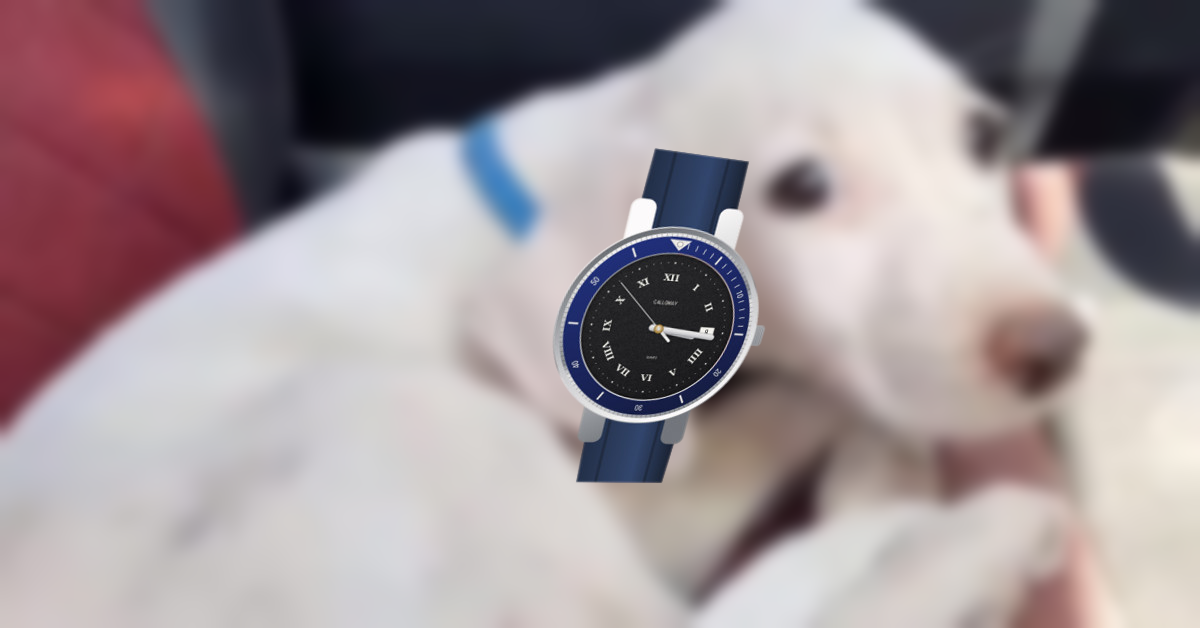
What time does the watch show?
3:15:52
